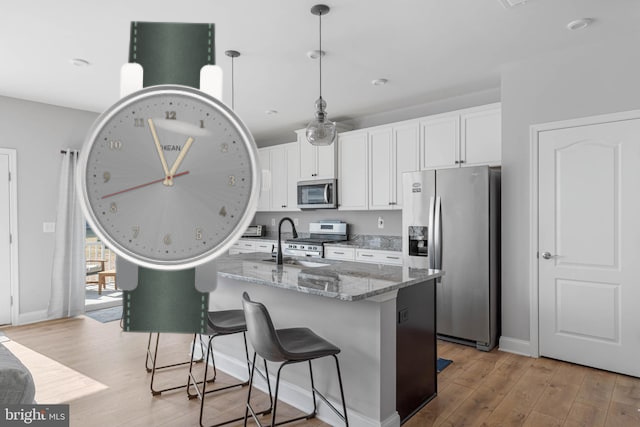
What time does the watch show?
12:56:42
